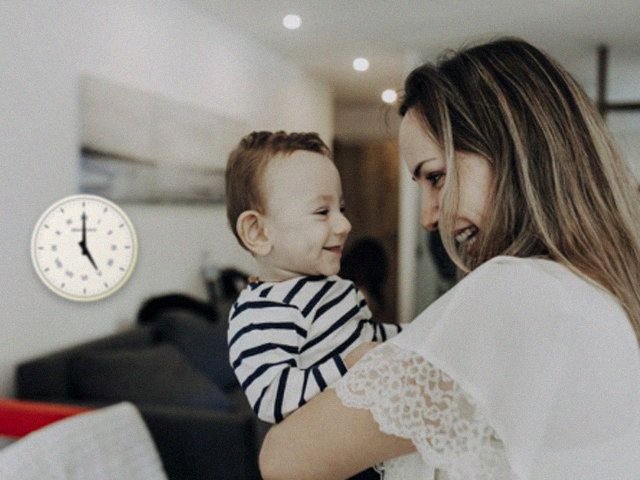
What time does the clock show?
5:00
